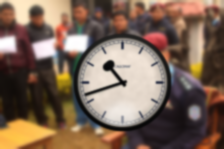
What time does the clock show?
10:42
